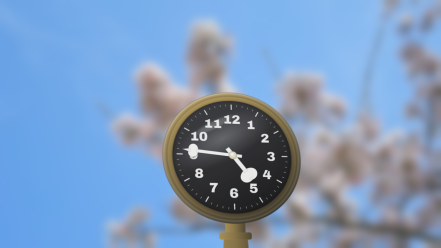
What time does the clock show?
4:46
